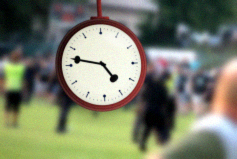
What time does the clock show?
4:47
